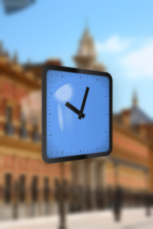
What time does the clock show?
10:03
